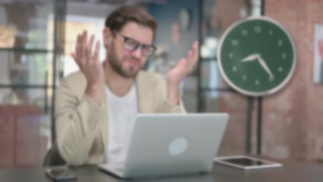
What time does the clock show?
8:24
